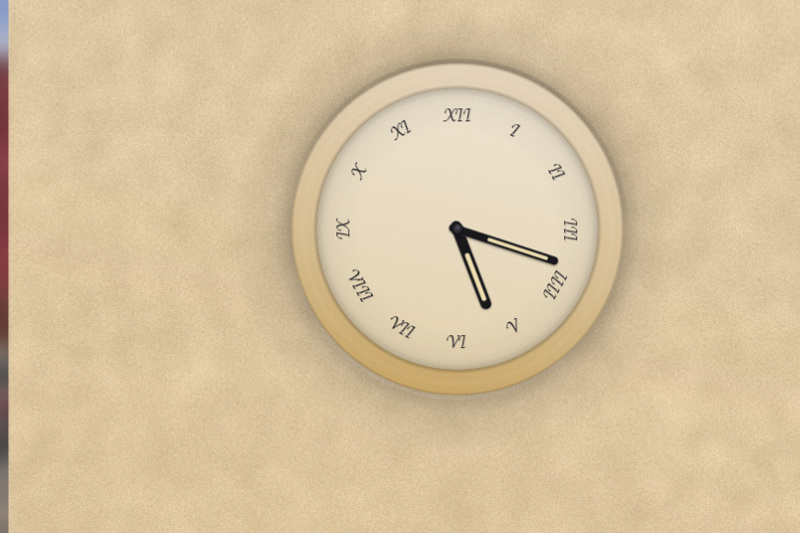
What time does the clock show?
5:18
